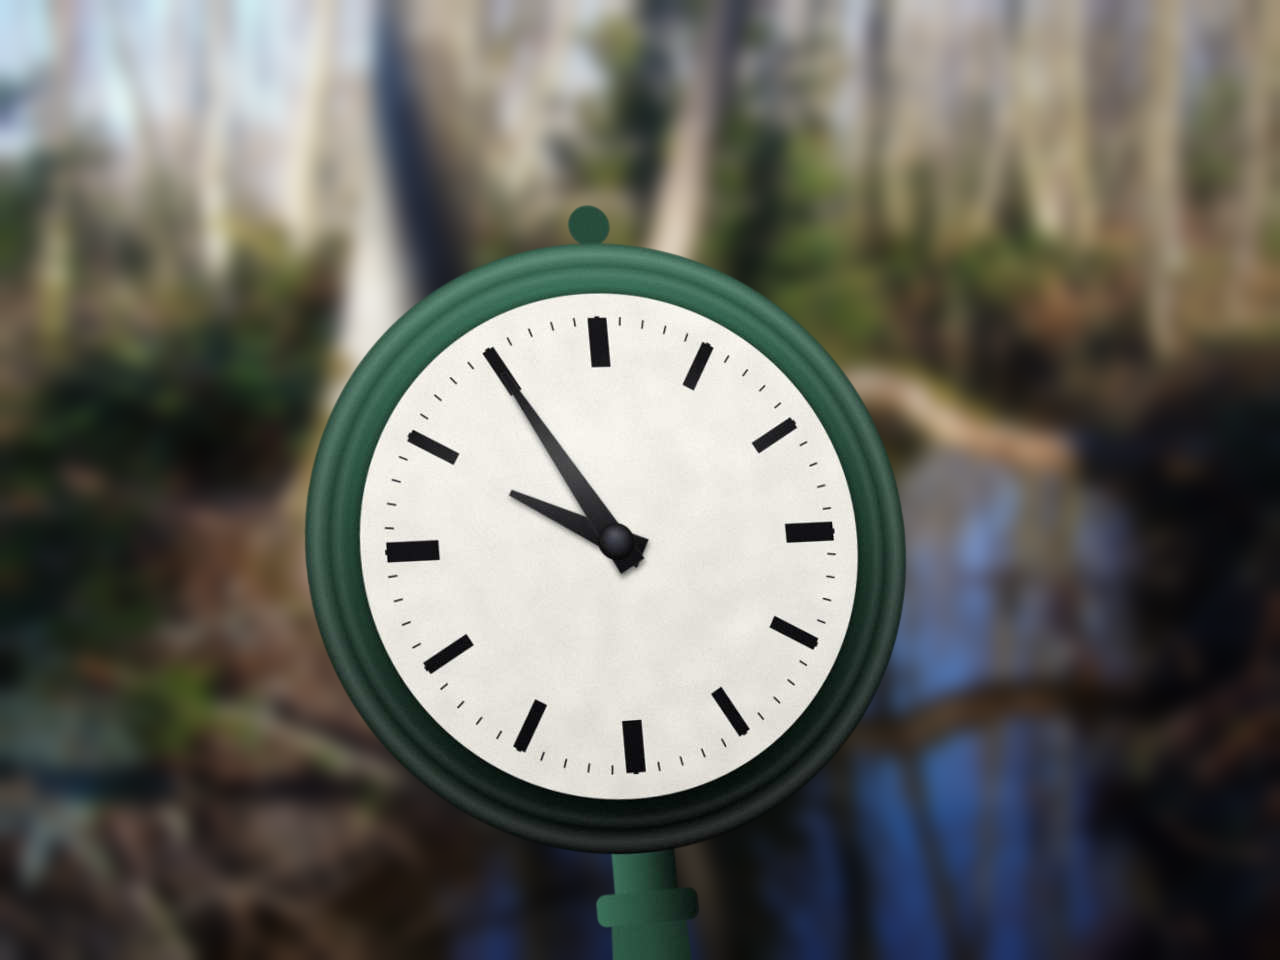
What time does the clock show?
9:55
